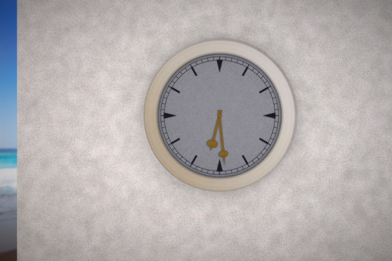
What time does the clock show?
6:29
